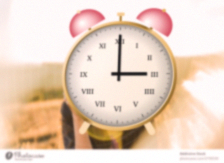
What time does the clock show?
3:00
